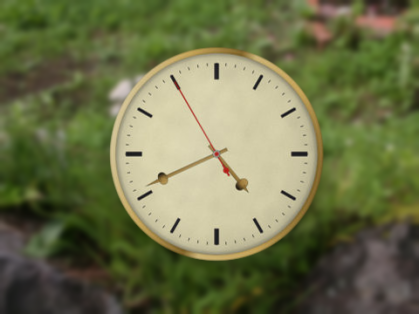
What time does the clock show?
4:40:55
